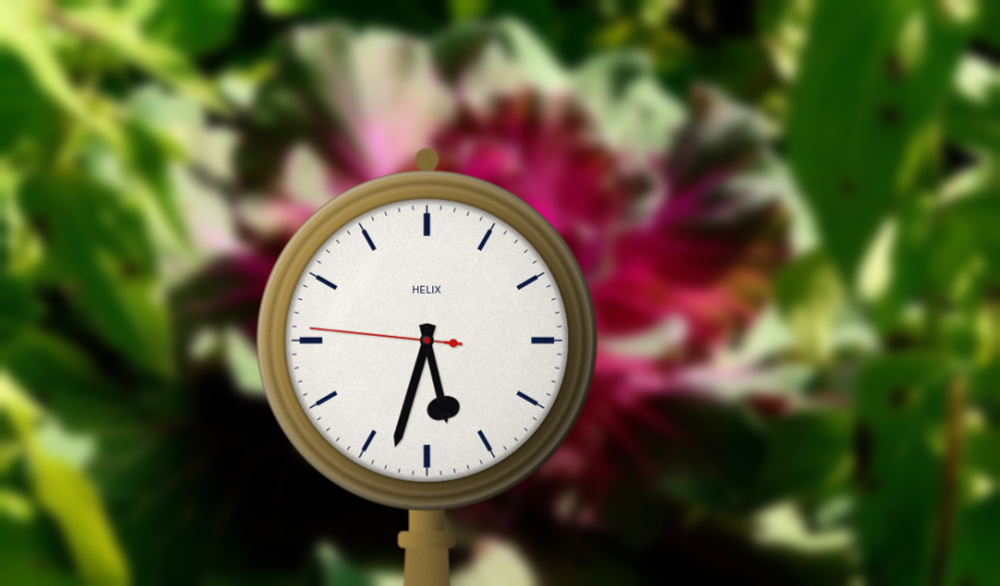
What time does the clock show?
5:32:46
